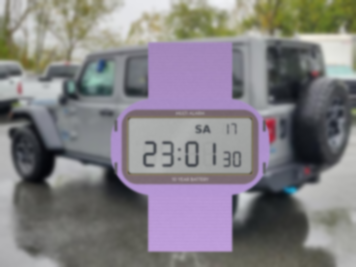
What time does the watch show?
23:01:30
